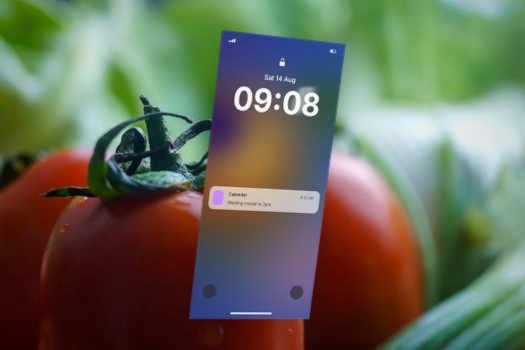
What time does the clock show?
9:08
